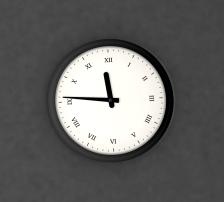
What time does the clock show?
11:46
